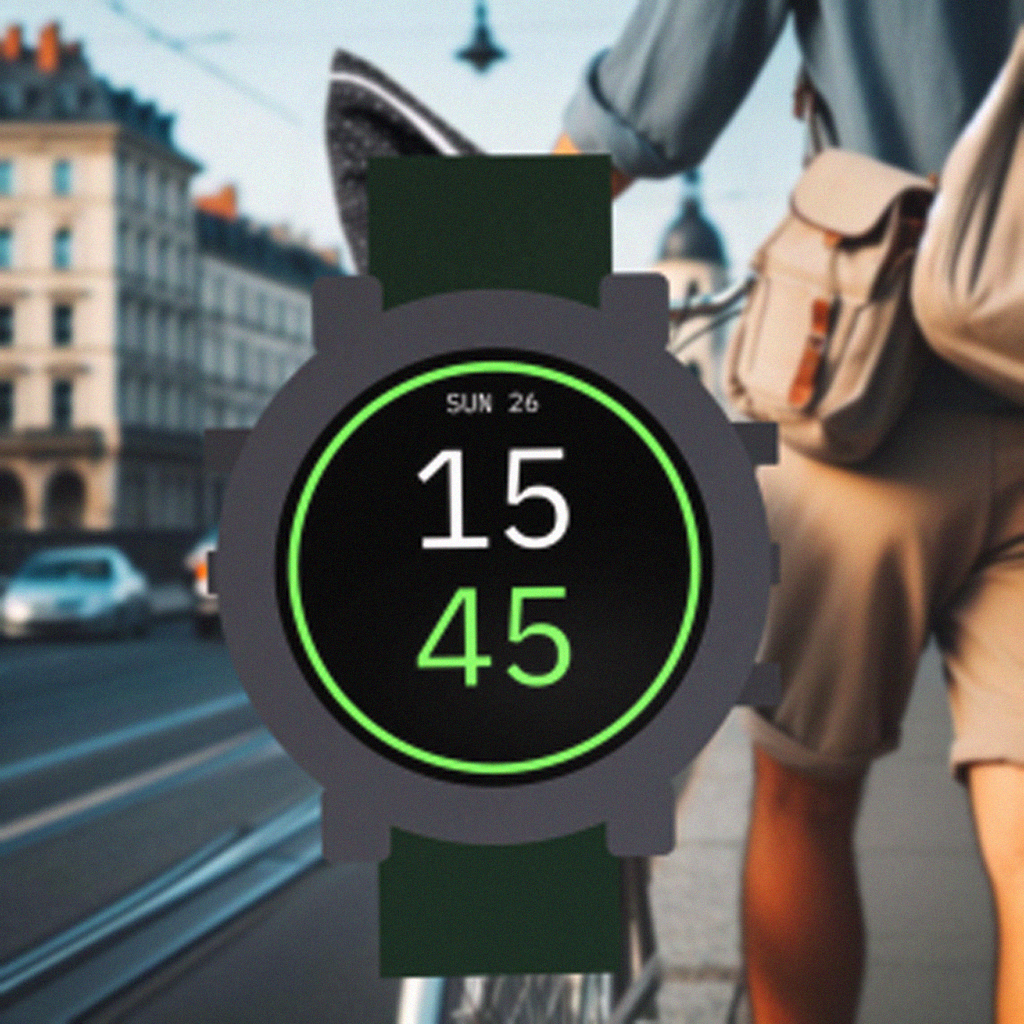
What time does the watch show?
15:45
